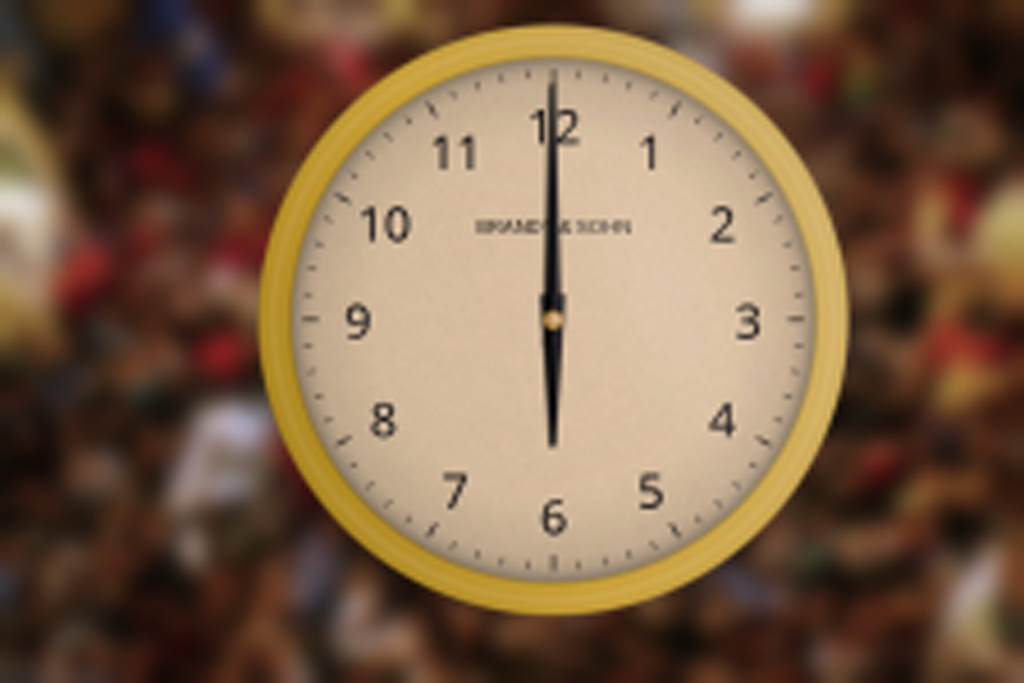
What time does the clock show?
6:00
